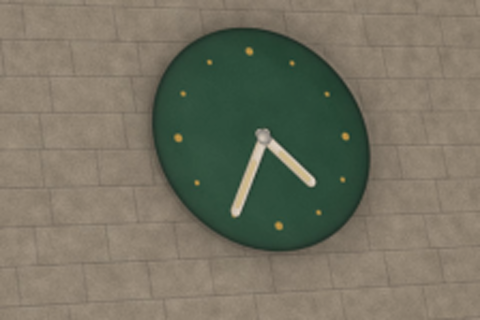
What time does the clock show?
4:35
